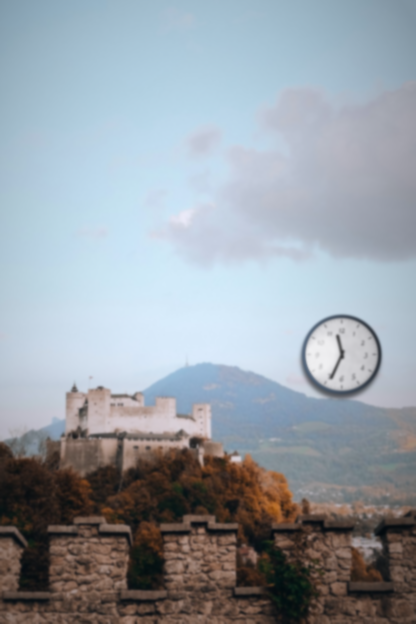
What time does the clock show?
11:34
